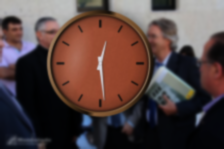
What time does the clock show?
12:29
